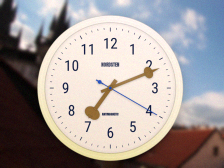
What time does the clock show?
7:11:20
